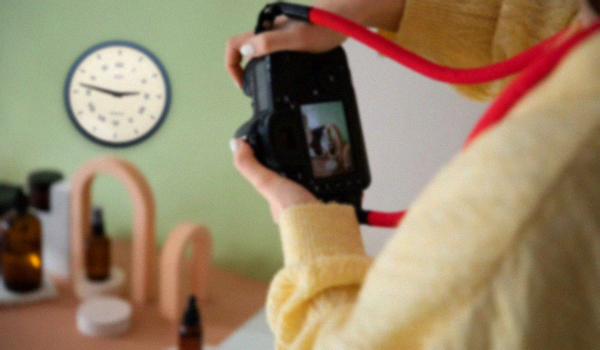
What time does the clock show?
2:47
